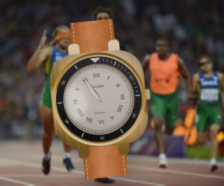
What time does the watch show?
10:55
